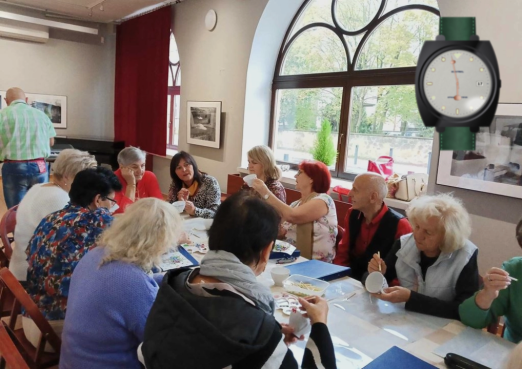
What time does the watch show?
5:58
